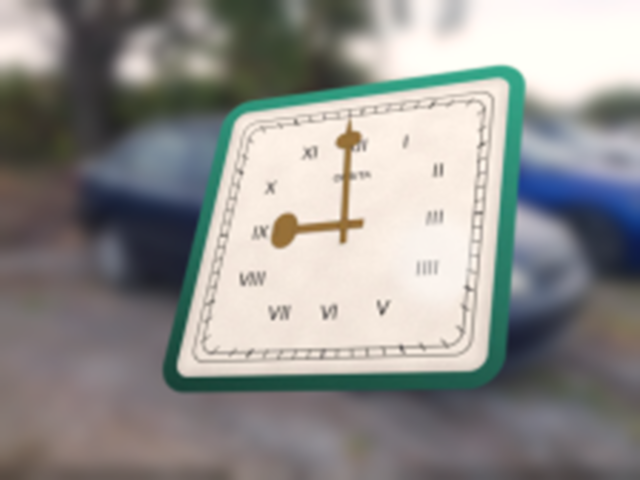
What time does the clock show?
8:59
